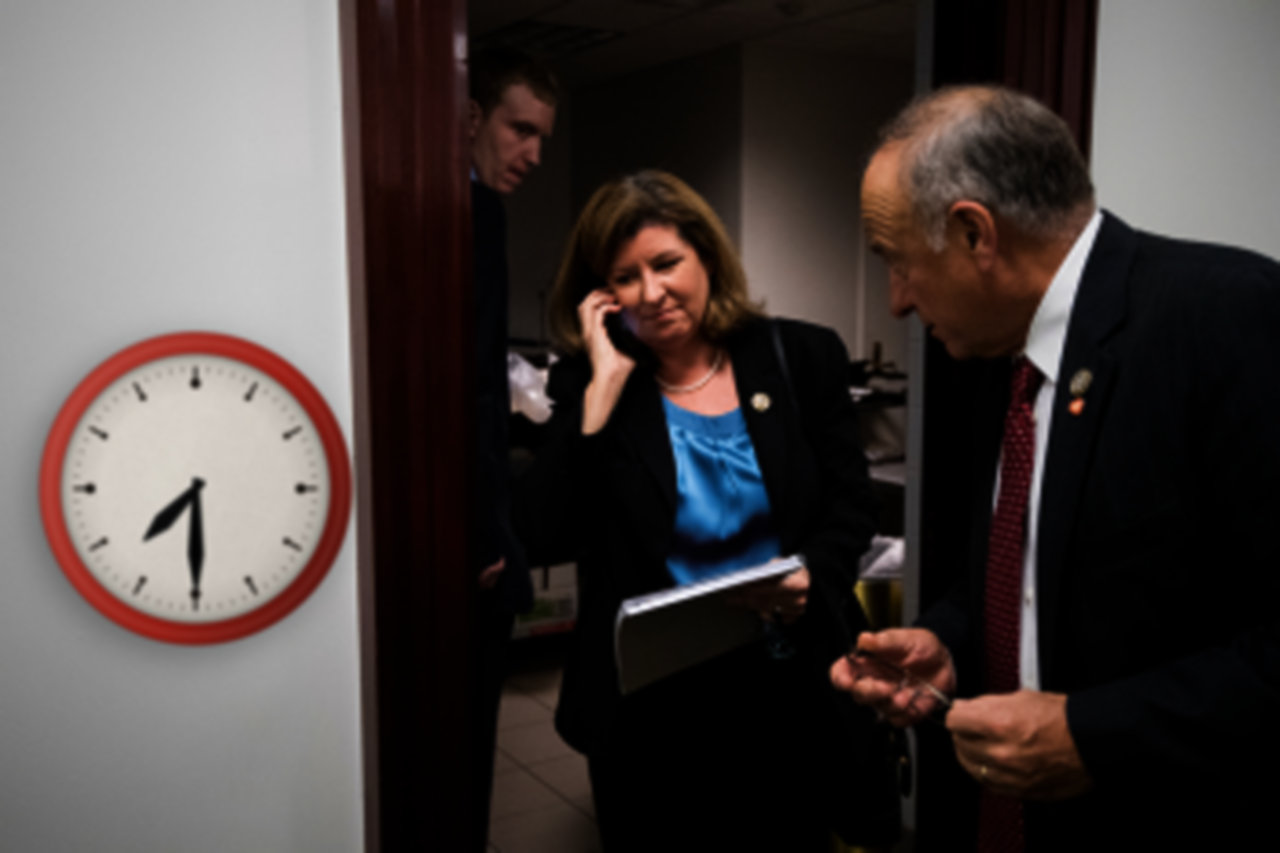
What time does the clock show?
7:30
